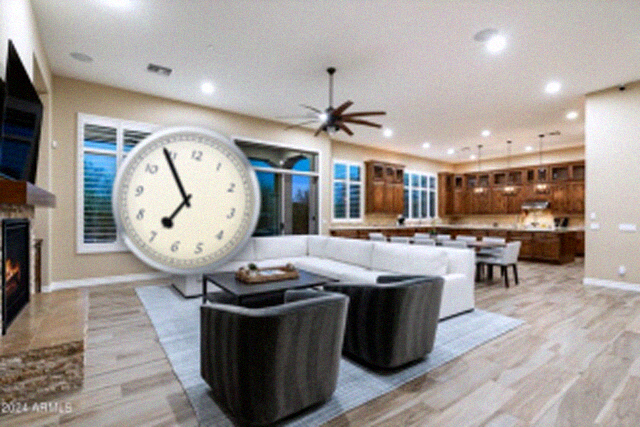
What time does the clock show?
6:54
